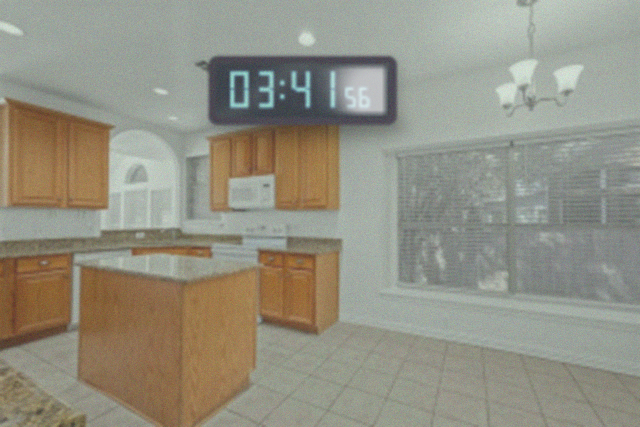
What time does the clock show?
3:41:56
